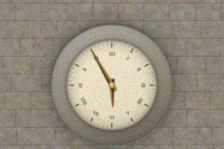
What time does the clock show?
5:55
